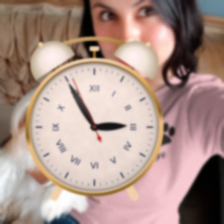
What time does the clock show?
2:54:56
